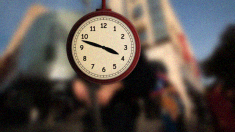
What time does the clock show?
3:48
